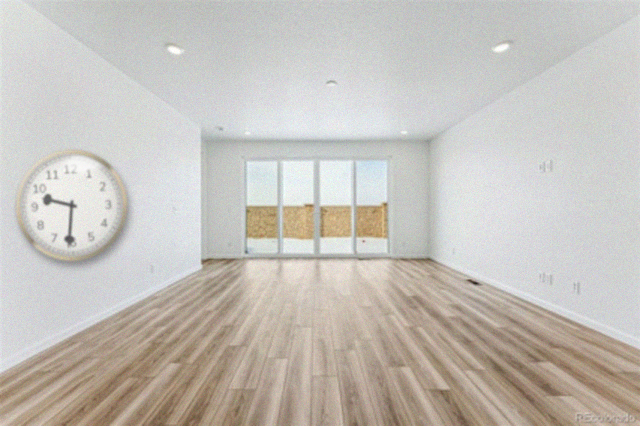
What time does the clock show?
9:31
